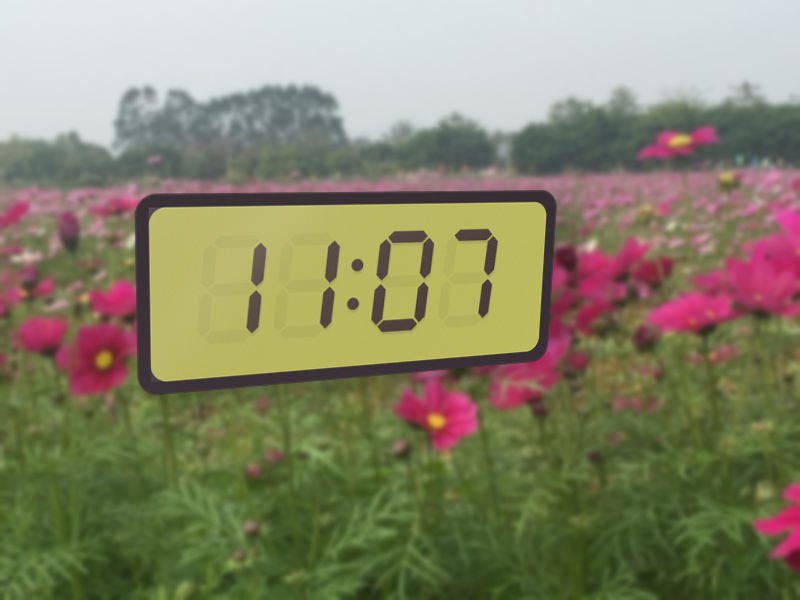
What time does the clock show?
11:07
